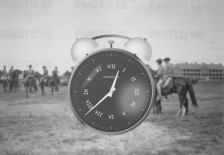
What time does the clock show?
12:38
